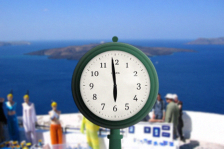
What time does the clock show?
5:59
